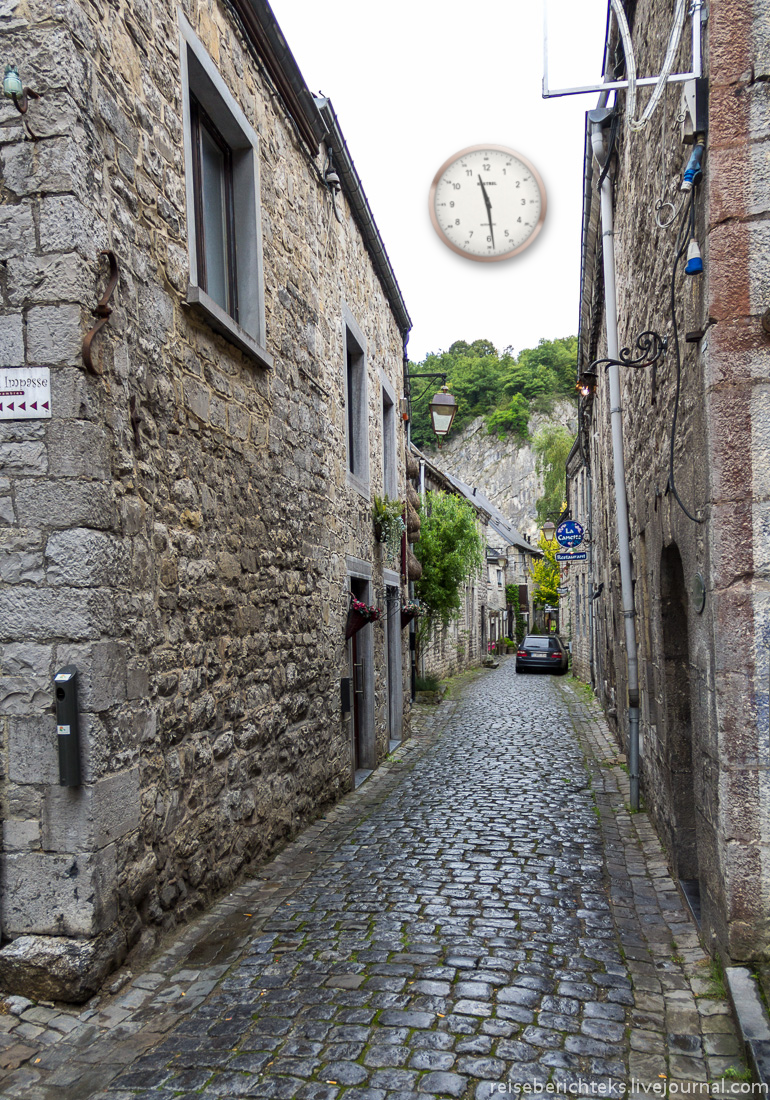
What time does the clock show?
11:29
